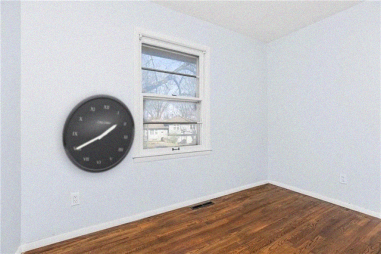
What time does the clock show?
1:40
